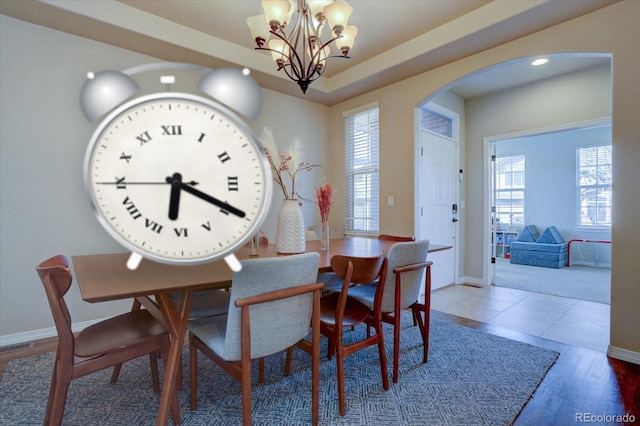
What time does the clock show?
6:19:45
